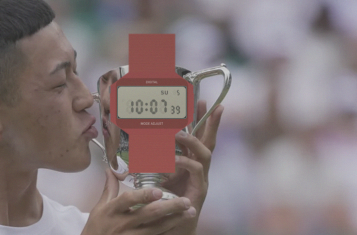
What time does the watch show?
10:07:39
